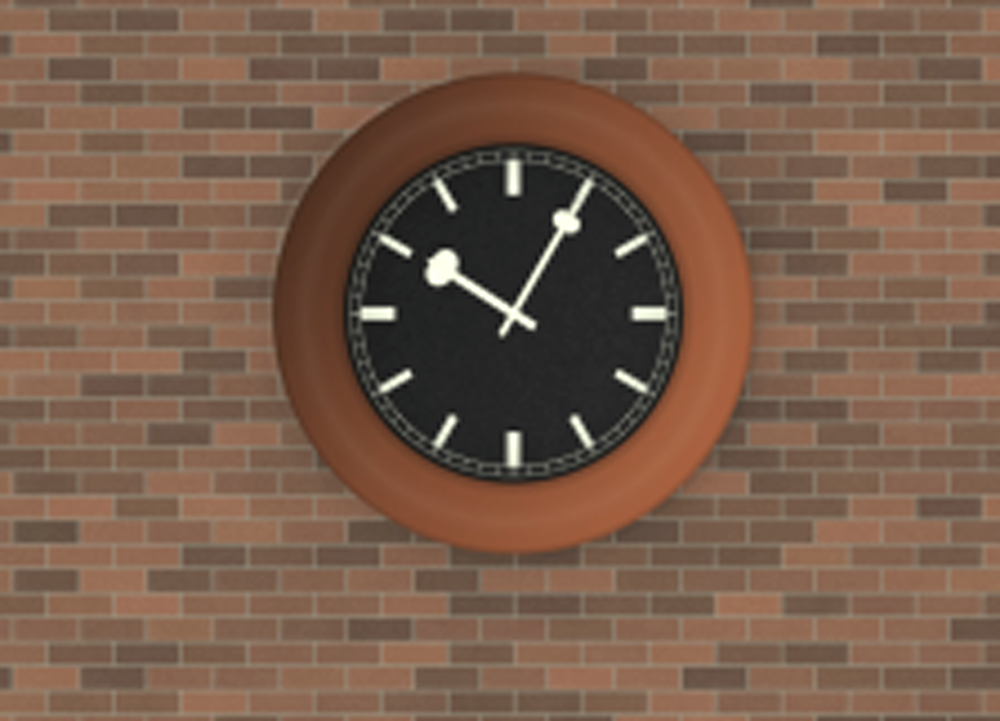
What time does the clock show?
10:05
